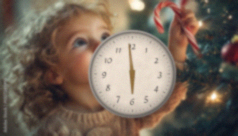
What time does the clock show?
5:59
